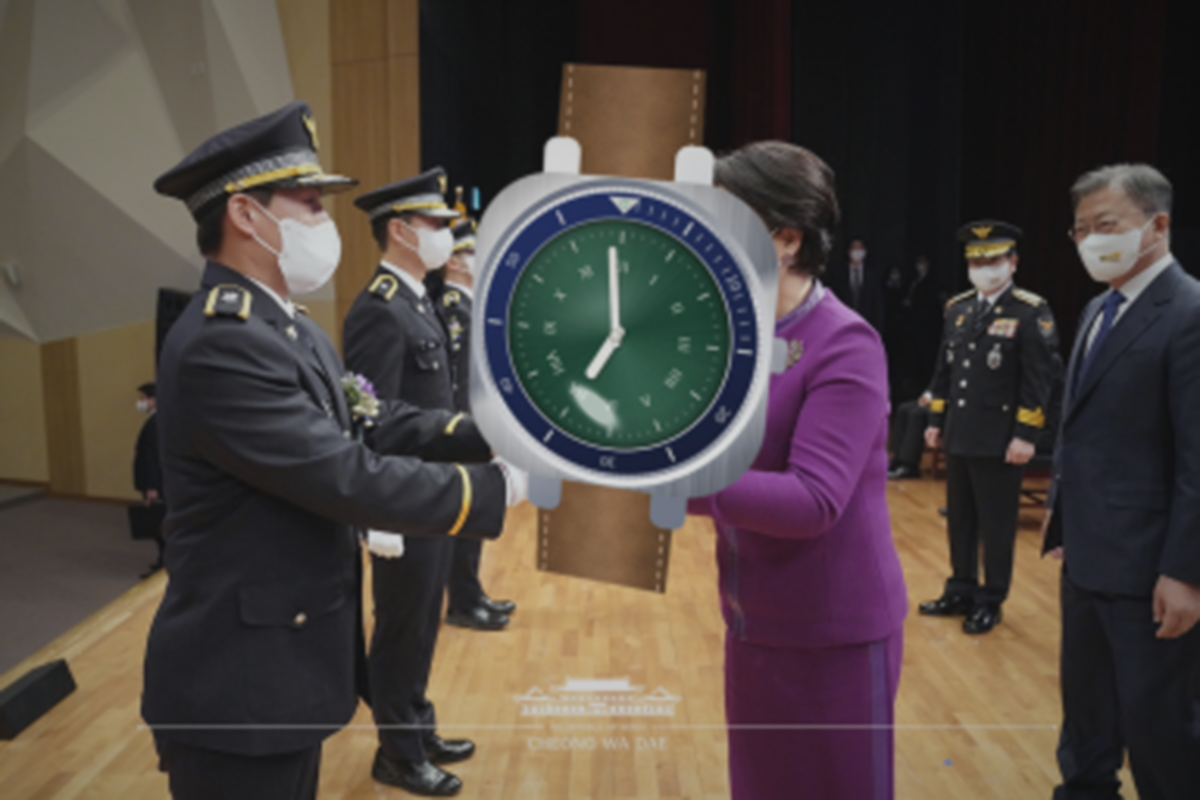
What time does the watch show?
6:59
